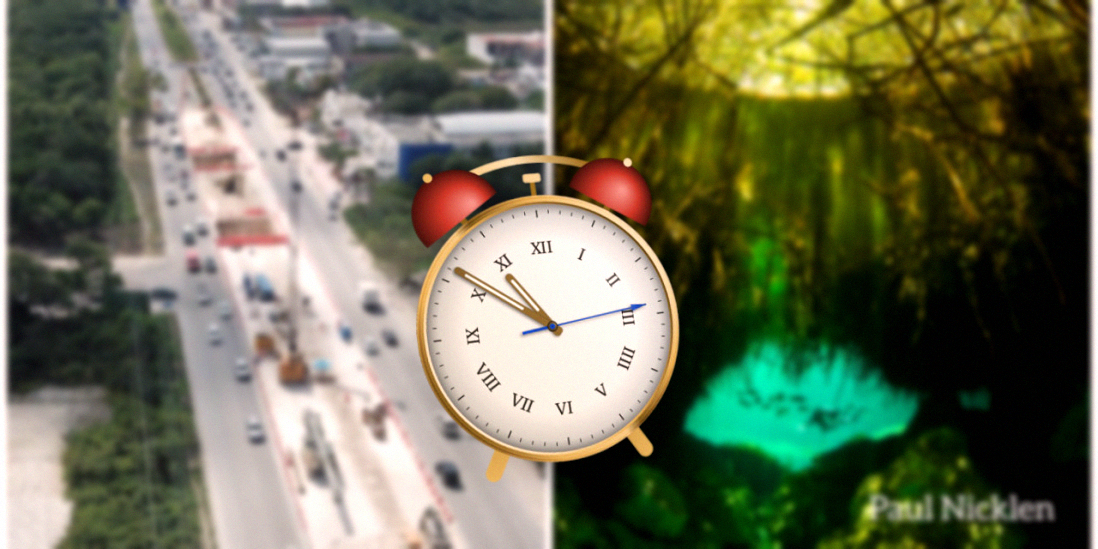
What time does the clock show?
10:51:14
